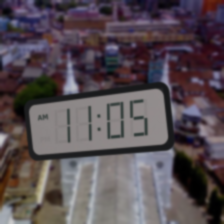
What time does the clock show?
11:05
